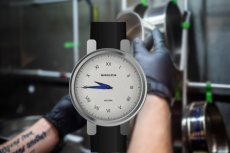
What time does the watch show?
9:45
